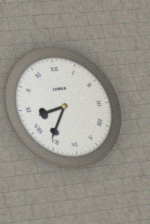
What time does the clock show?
8:36
